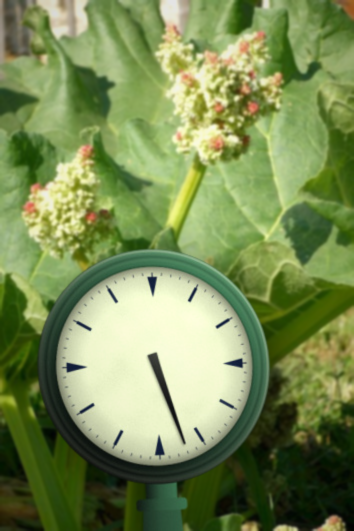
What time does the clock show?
5:27
